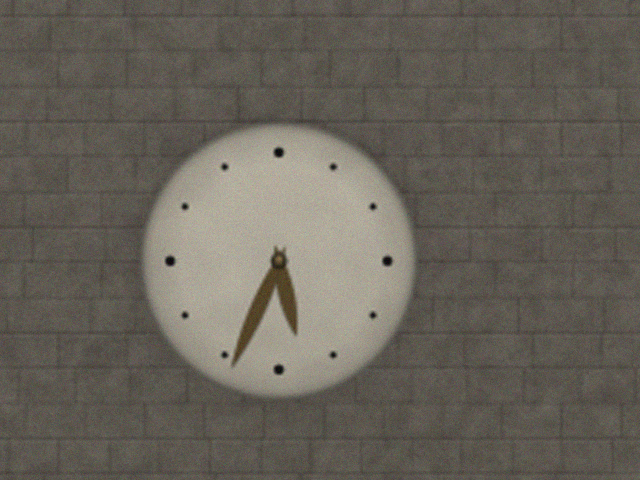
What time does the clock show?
5:34
